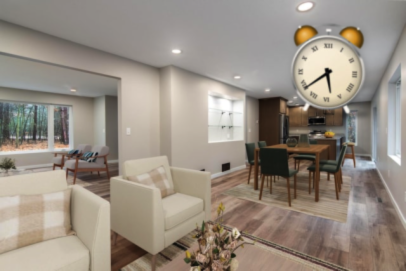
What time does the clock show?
5:39
